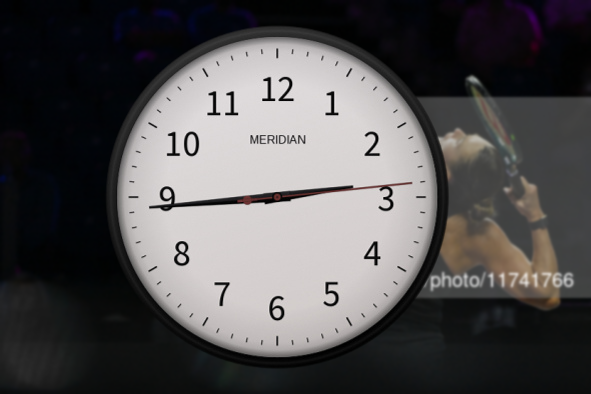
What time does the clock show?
2:44:14
